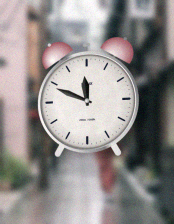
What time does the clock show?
11:49
